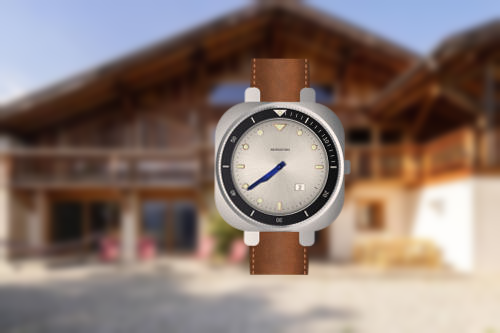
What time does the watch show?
7:39
